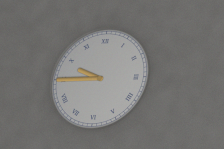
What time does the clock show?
9:45
